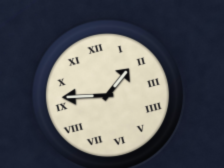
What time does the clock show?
1:47
